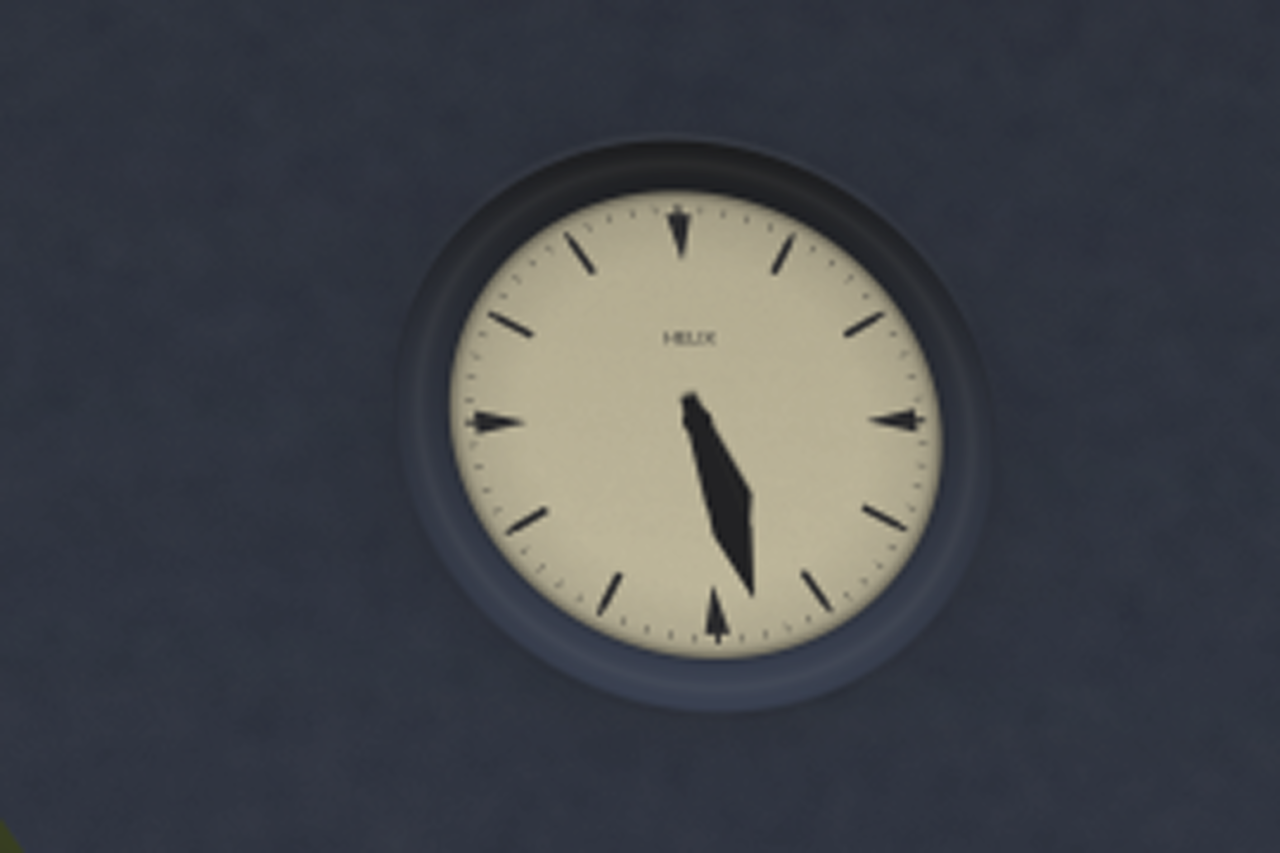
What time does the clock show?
5:28
